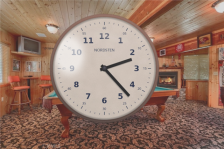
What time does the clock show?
2:23
